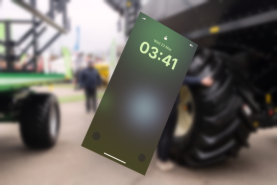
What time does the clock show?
3:41
